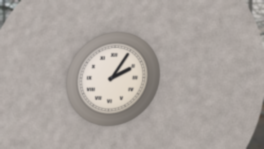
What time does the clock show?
2:05
